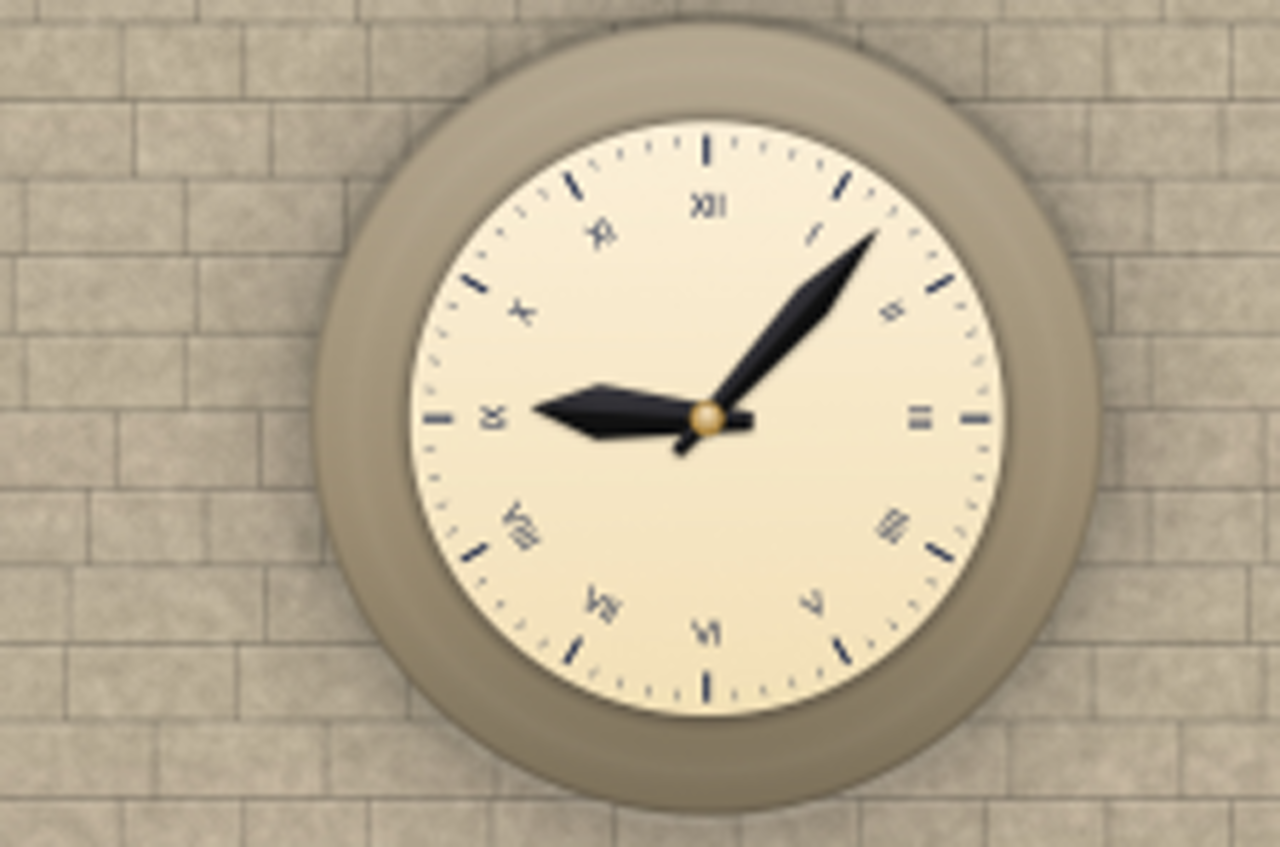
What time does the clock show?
9:07
